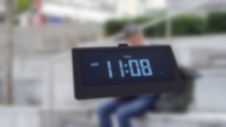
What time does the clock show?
11:08
